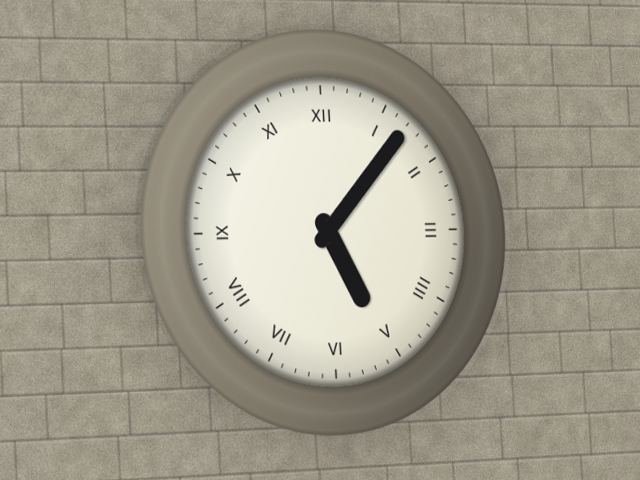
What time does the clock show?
5:07
